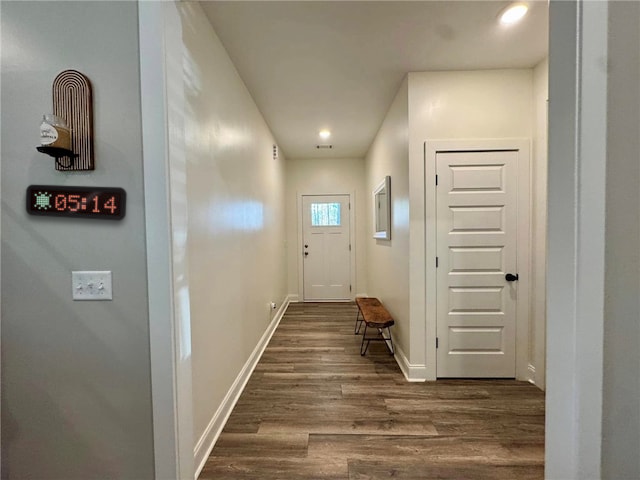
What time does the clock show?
5:14
